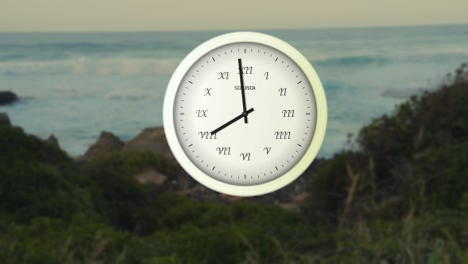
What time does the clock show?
7:59
